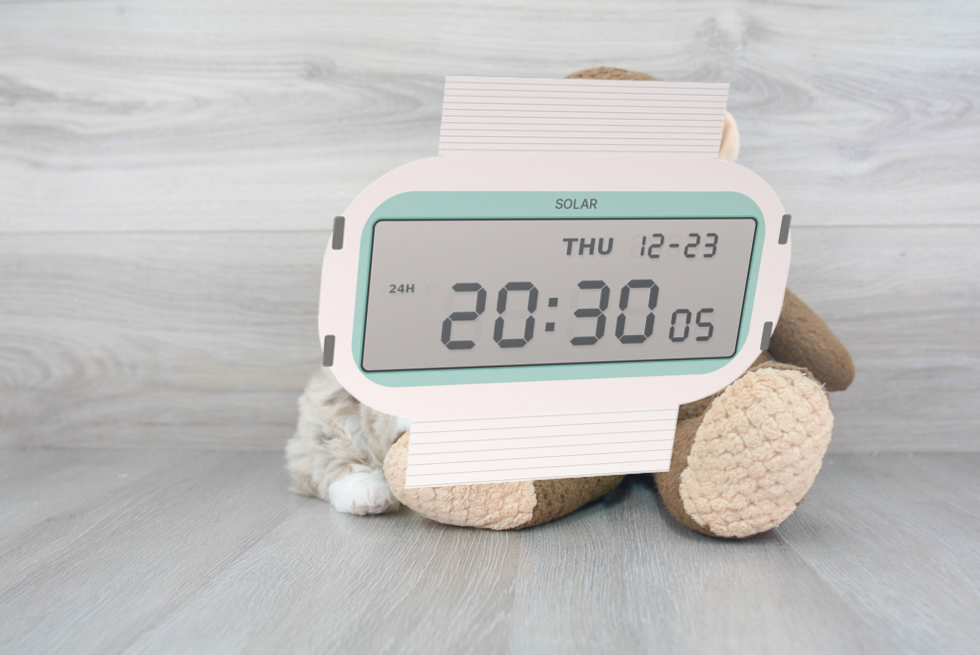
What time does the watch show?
20:30:05
